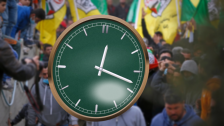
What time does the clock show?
12:18
